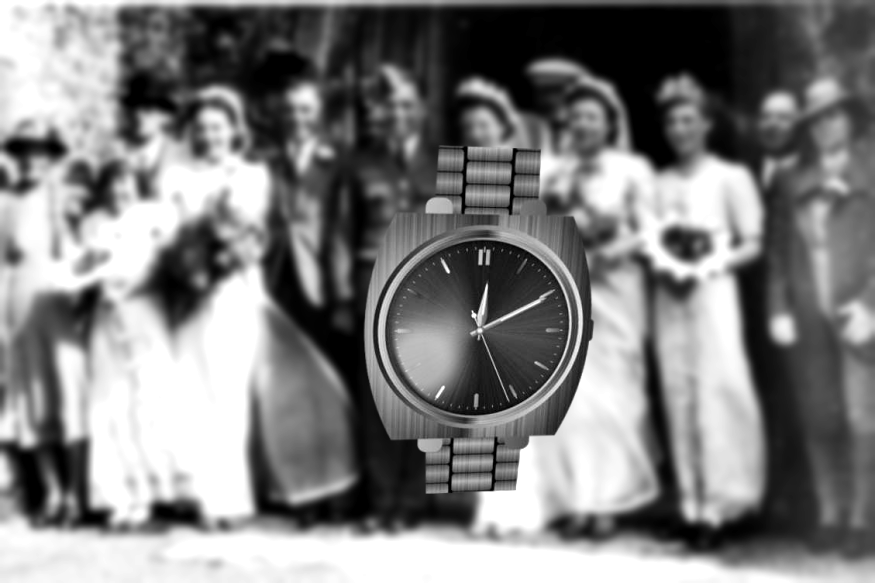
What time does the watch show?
12:10:26
